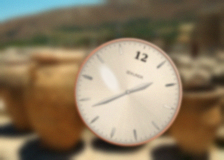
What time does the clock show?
1:38
